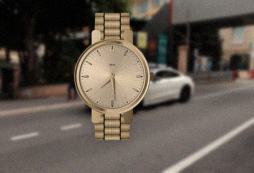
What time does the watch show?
7:29
